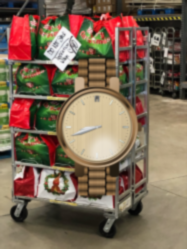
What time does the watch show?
8:42
